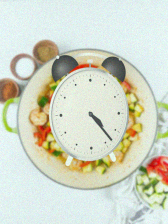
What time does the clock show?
4:23
